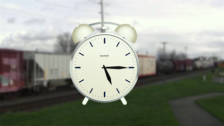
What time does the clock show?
5:15
